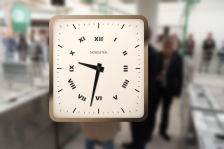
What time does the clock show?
9:32
